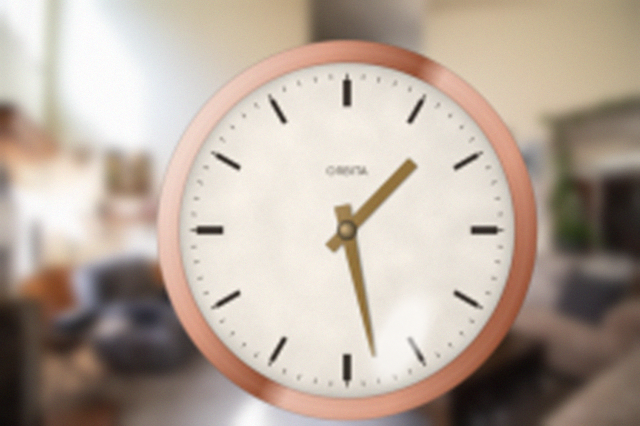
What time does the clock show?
1:28
